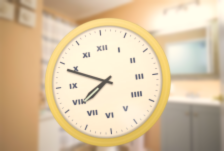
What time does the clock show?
7:49
